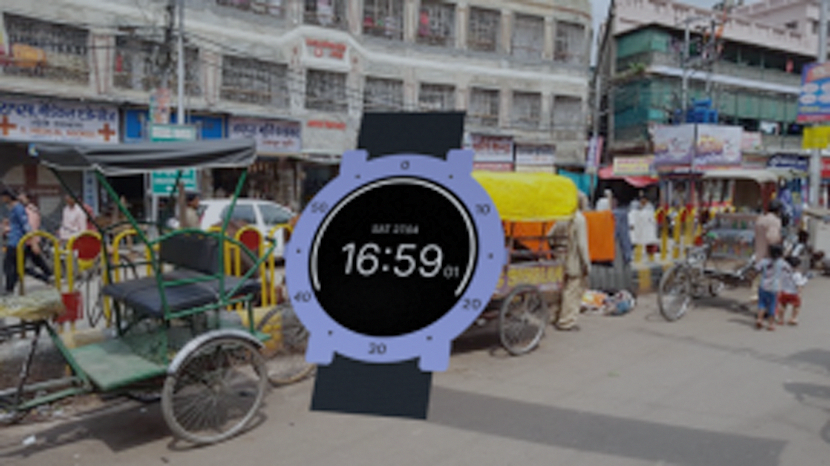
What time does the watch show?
16:59
